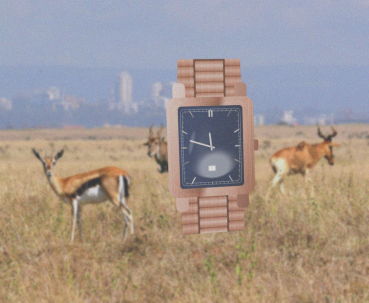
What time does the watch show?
11:48
